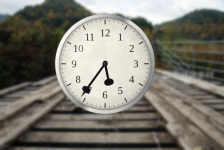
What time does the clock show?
5:36
